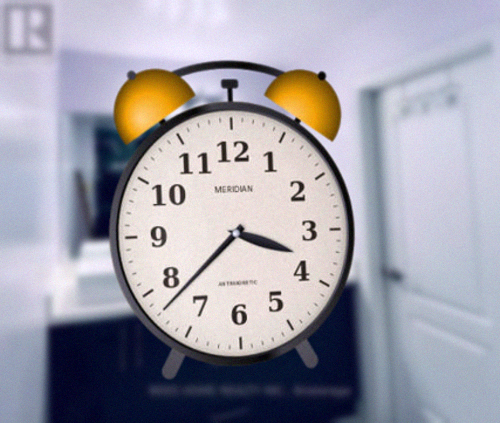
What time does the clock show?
3:38
